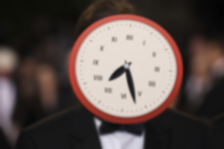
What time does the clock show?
7:27
